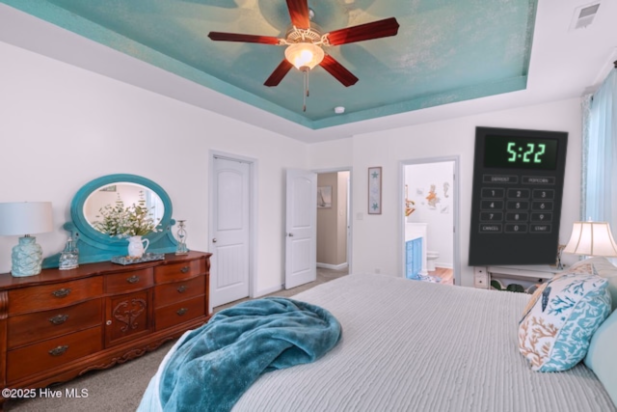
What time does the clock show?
5:22
